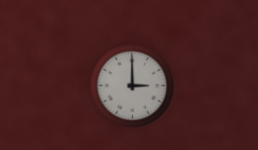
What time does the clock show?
3:00
